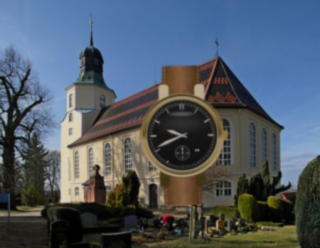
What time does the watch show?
9:41
